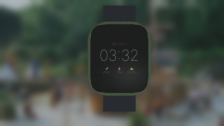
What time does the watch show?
3:32
